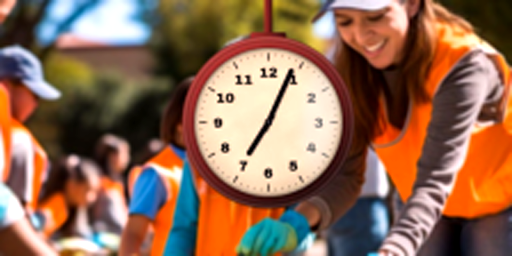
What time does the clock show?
7:04
